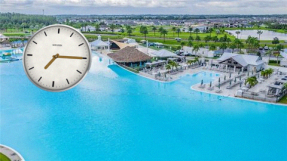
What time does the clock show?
7:15
